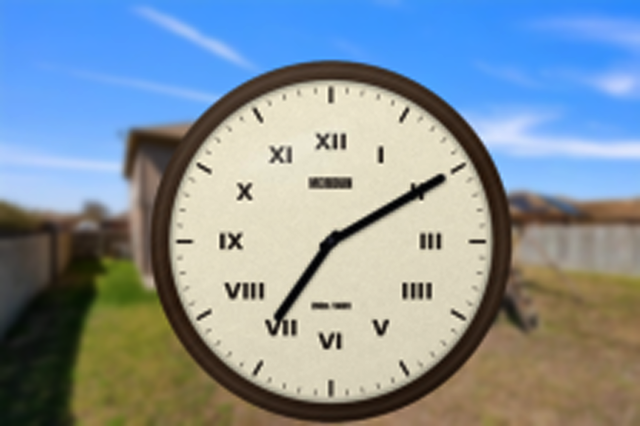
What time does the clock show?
7:10
